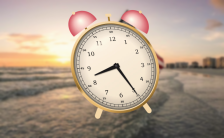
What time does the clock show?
8:25
